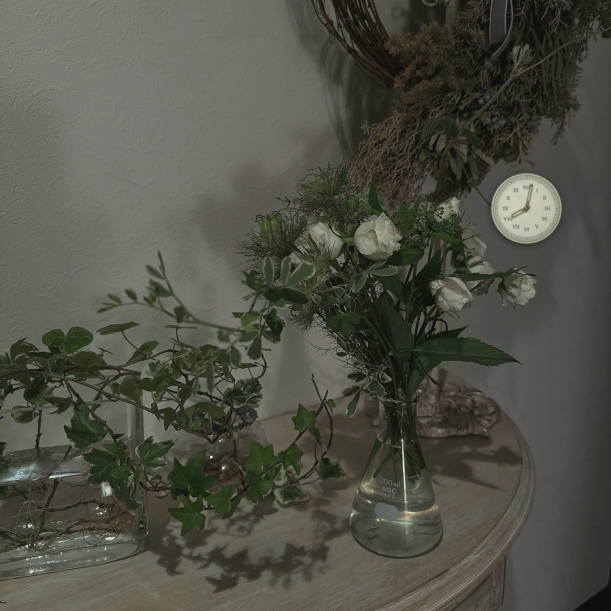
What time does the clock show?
8:02
